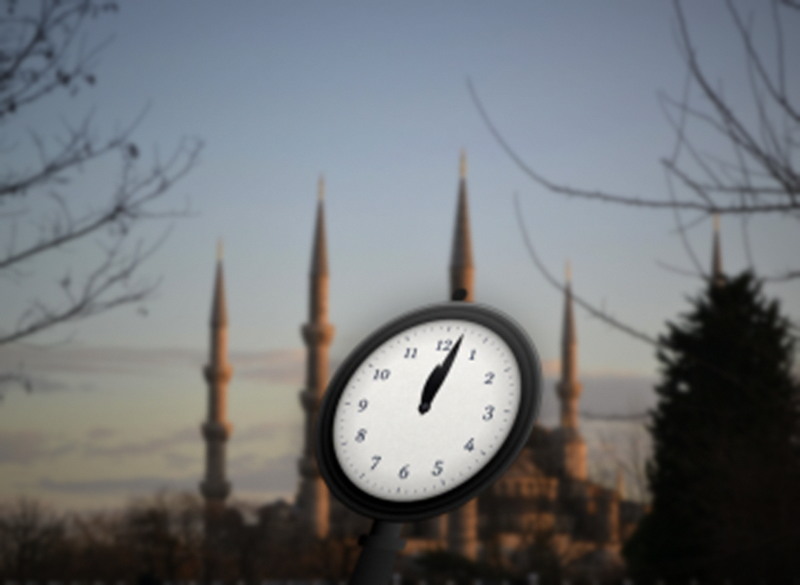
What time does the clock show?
12:02
